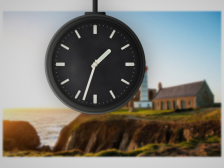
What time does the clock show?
1:33
